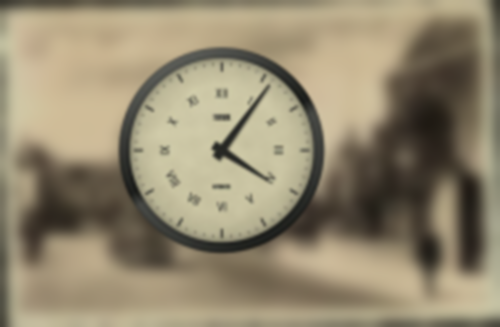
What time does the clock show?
4:06
